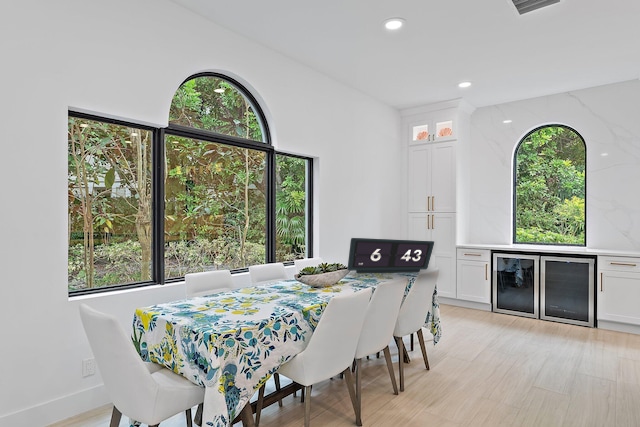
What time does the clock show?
6:43
